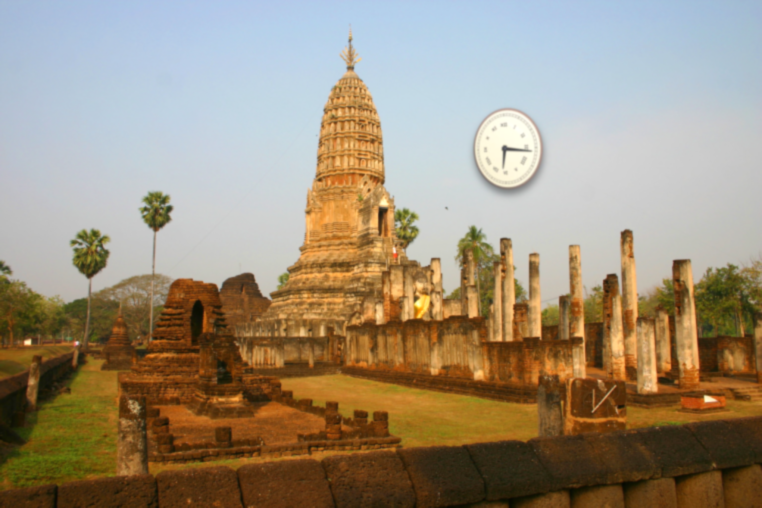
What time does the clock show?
6:16
